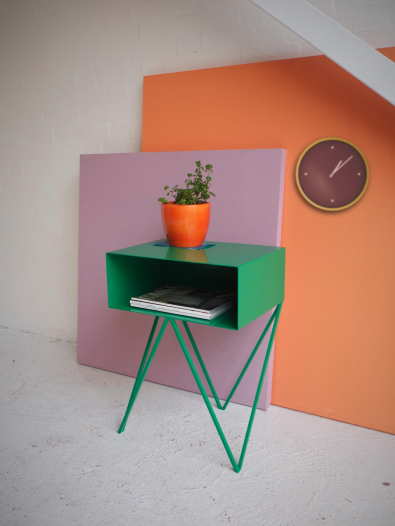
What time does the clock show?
1:08
